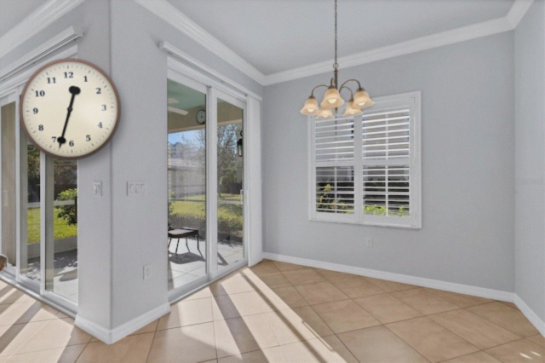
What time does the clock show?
12:33
